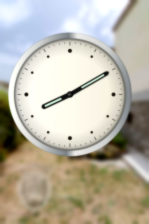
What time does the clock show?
8:10
